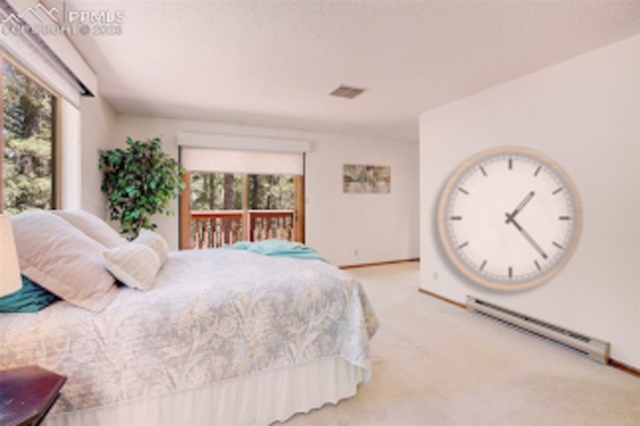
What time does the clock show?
1:23
